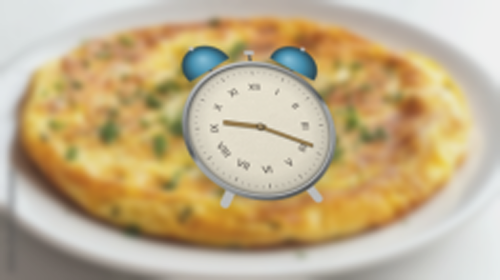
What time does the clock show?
9:19
